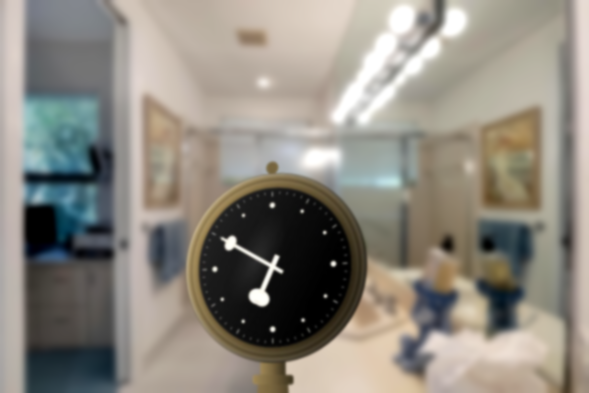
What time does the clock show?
6:50
